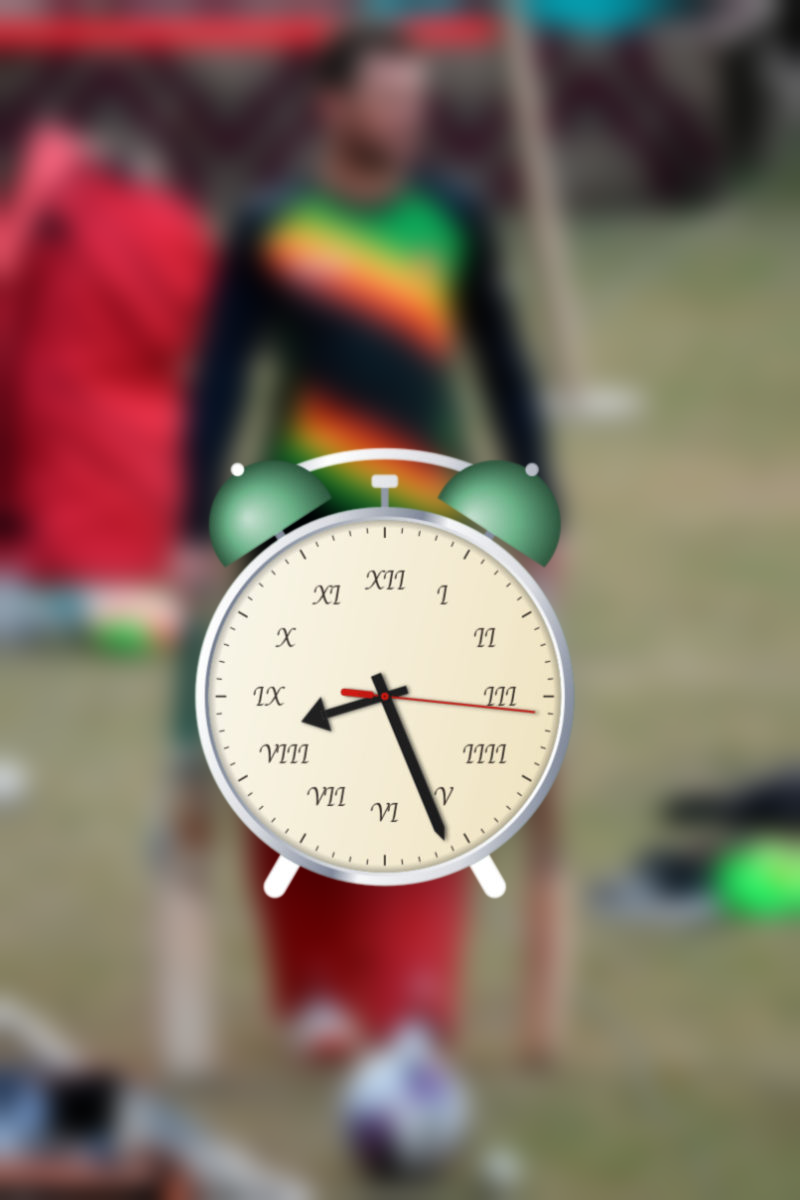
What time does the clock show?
8:26:16
